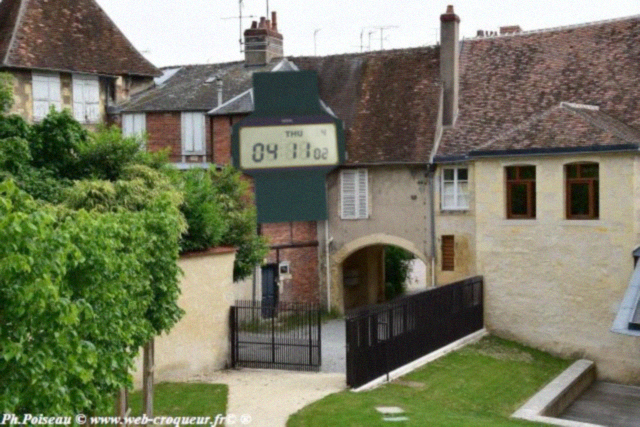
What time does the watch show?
4:11:02
